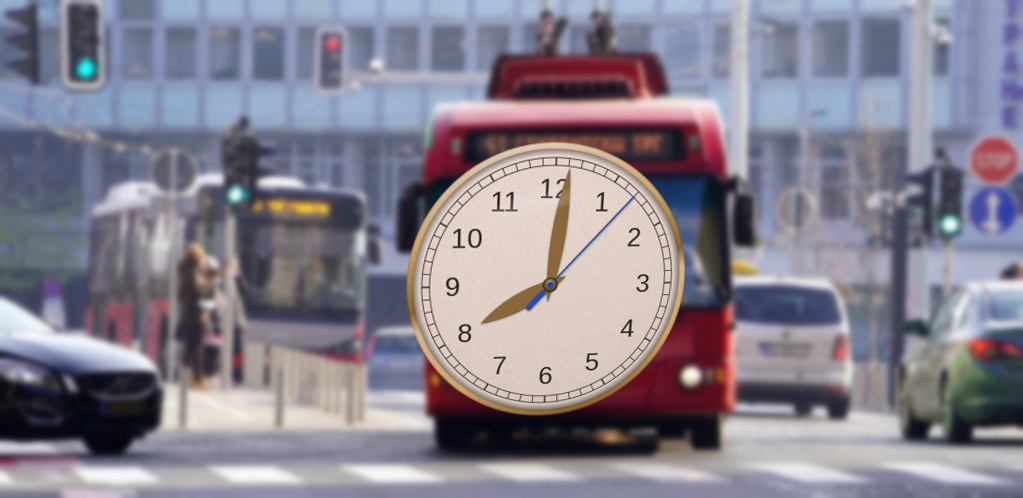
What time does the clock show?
8:01:07
